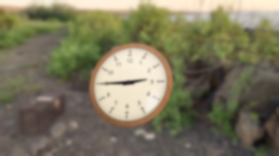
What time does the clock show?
2:45
